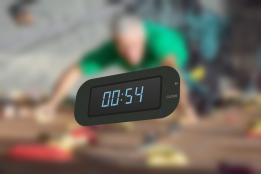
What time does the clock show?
0:54
